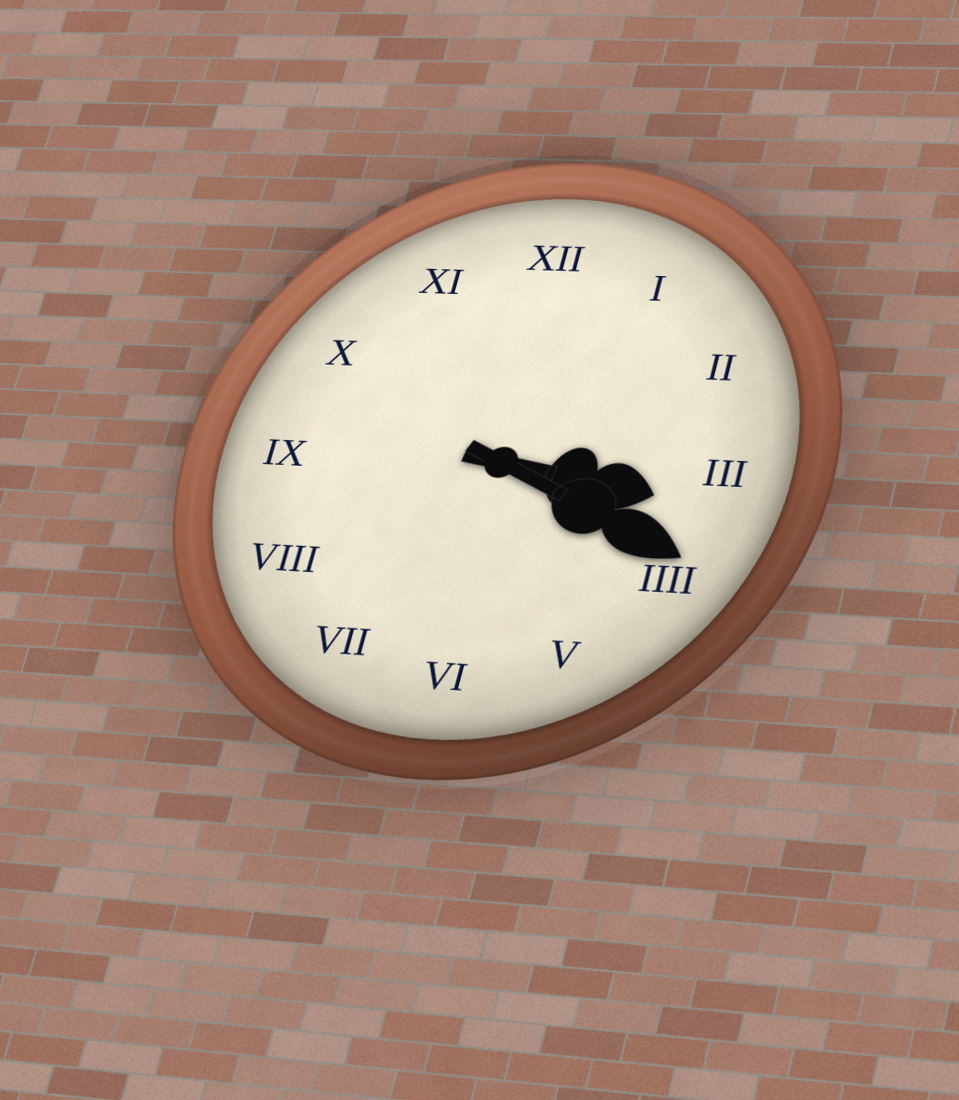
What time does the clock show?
3:19
